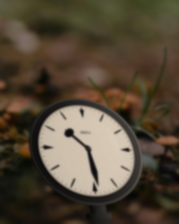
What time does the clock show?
10:29
